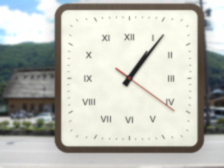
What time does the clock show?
1:06:21
